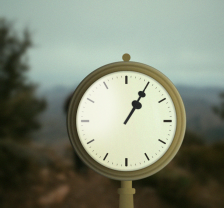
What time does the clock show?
1:05
